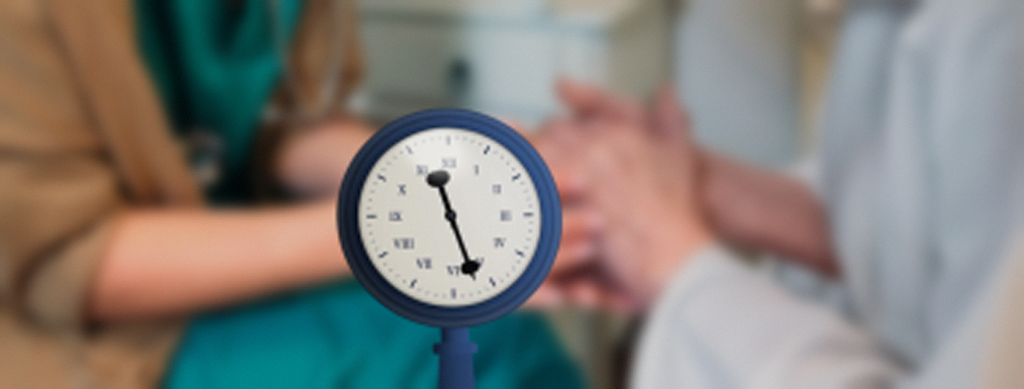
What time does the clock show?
11:27
